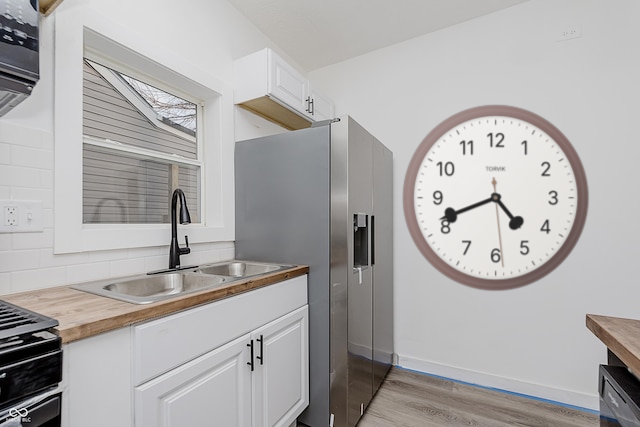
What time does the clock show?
4:41:29
